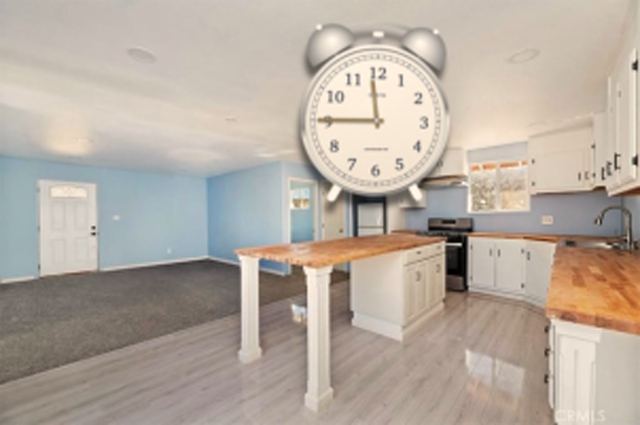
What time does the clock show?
11:45
